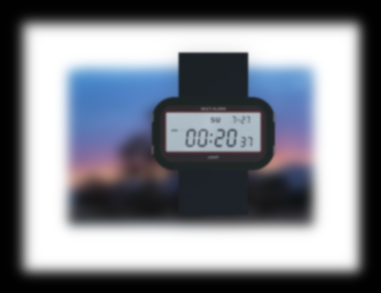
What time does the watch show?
0:20
